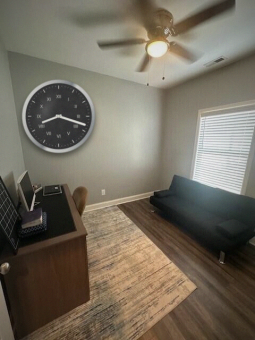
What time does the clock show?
8:18
